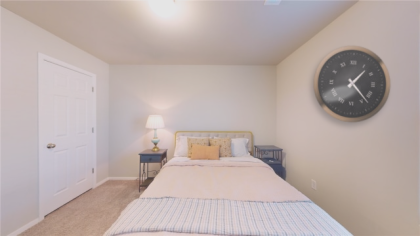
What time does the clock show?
1:23
